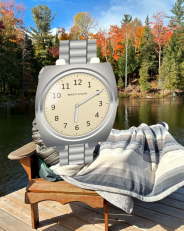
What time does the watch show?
6:10
